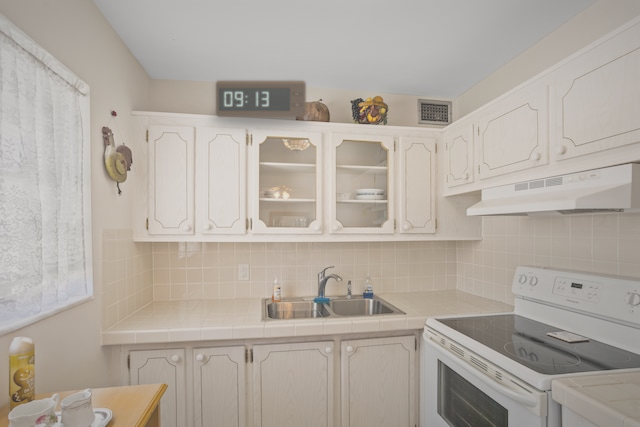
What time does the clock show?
9:13
